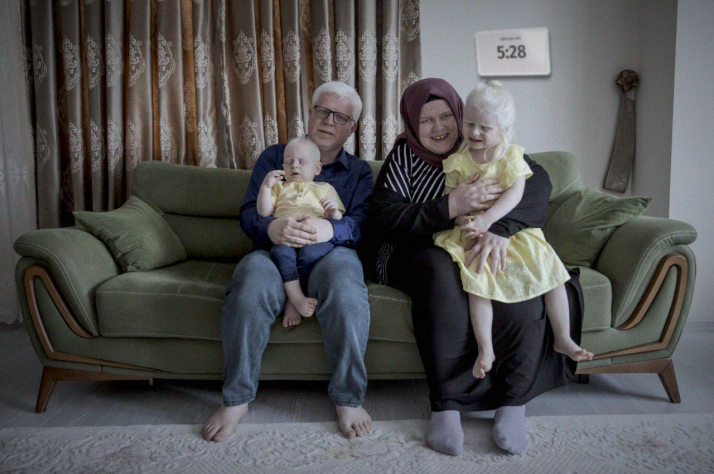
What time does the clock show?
5:28
